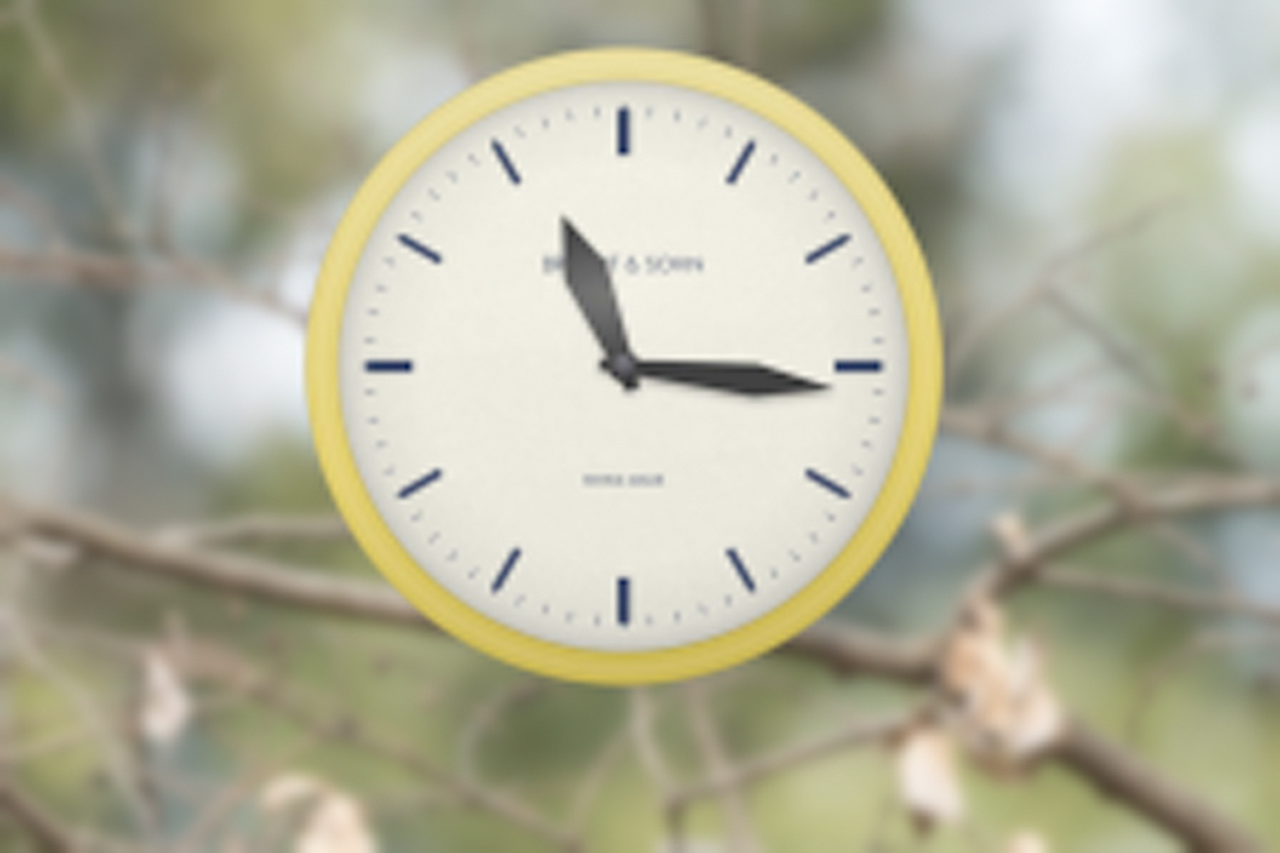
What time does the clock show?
11:16
